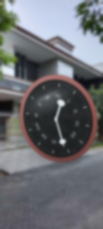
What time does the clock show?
12:26
